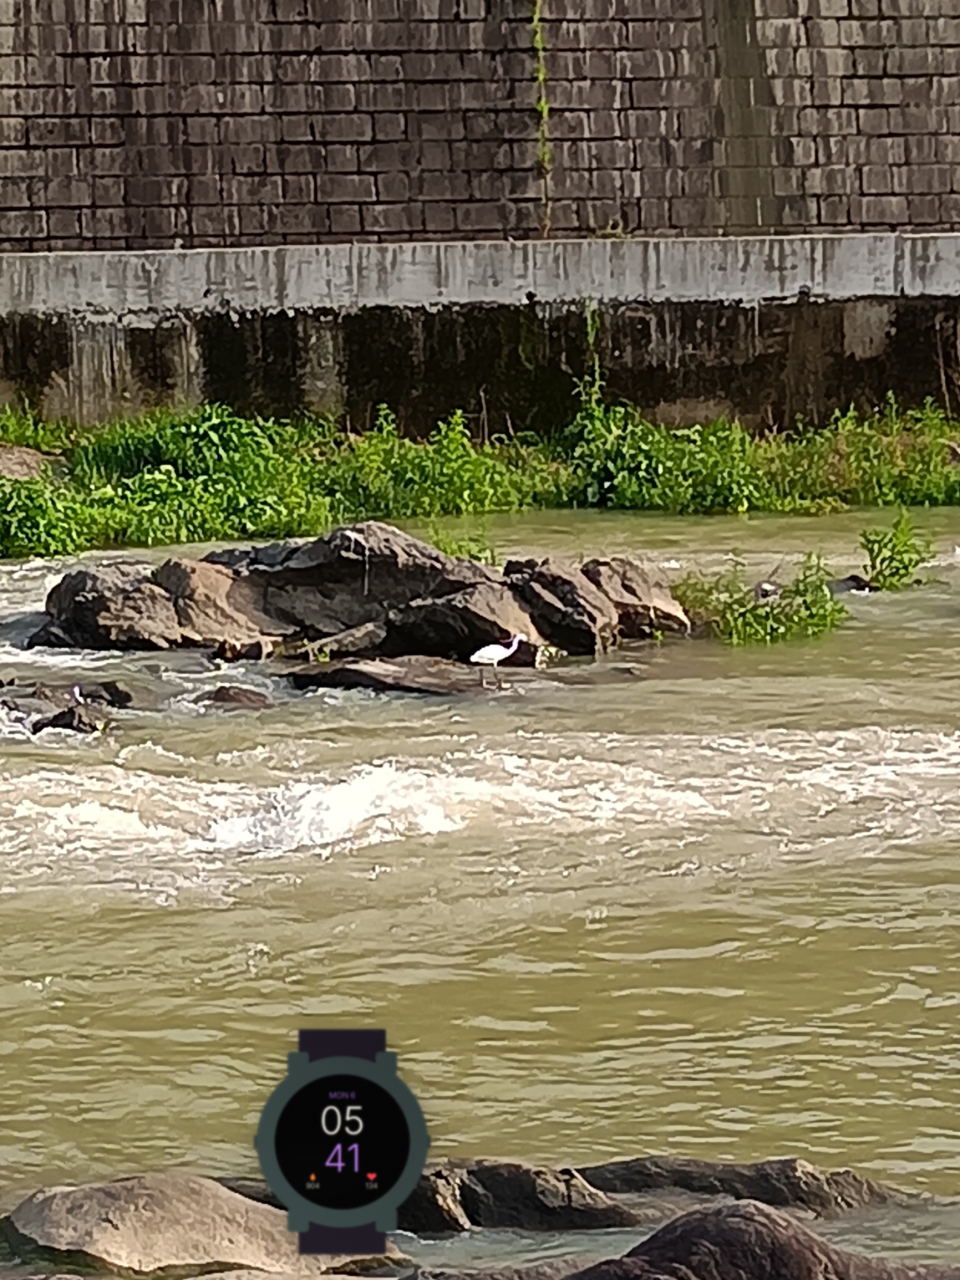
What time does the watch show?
5:41
